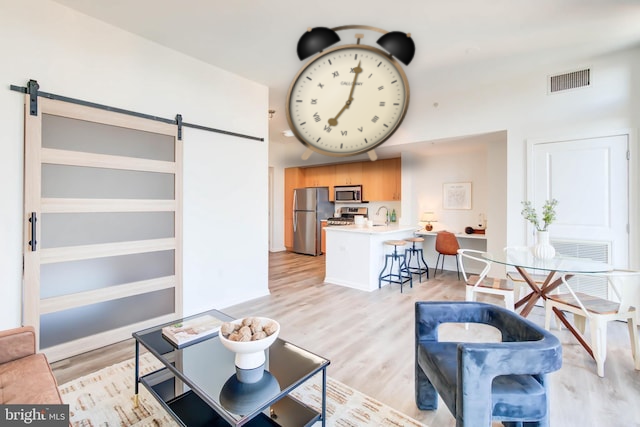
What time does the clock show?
7:01
